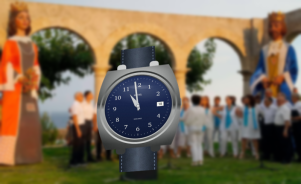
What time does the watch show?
10:59
